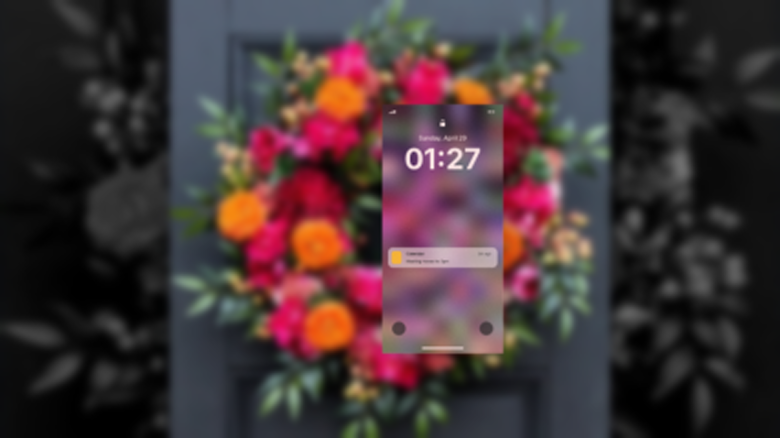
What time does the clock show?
1:27
